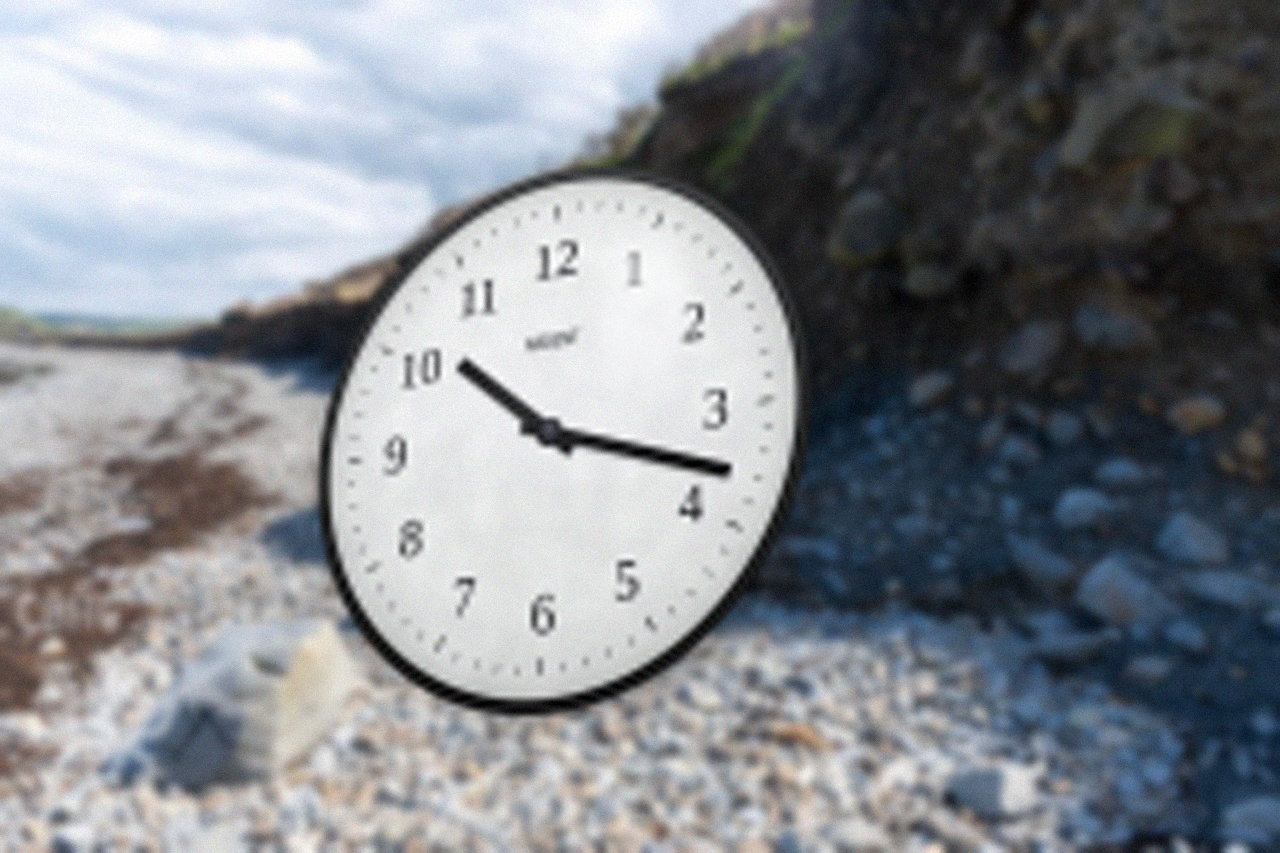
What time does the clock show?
10:18
